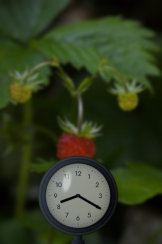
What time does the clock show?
8:20
